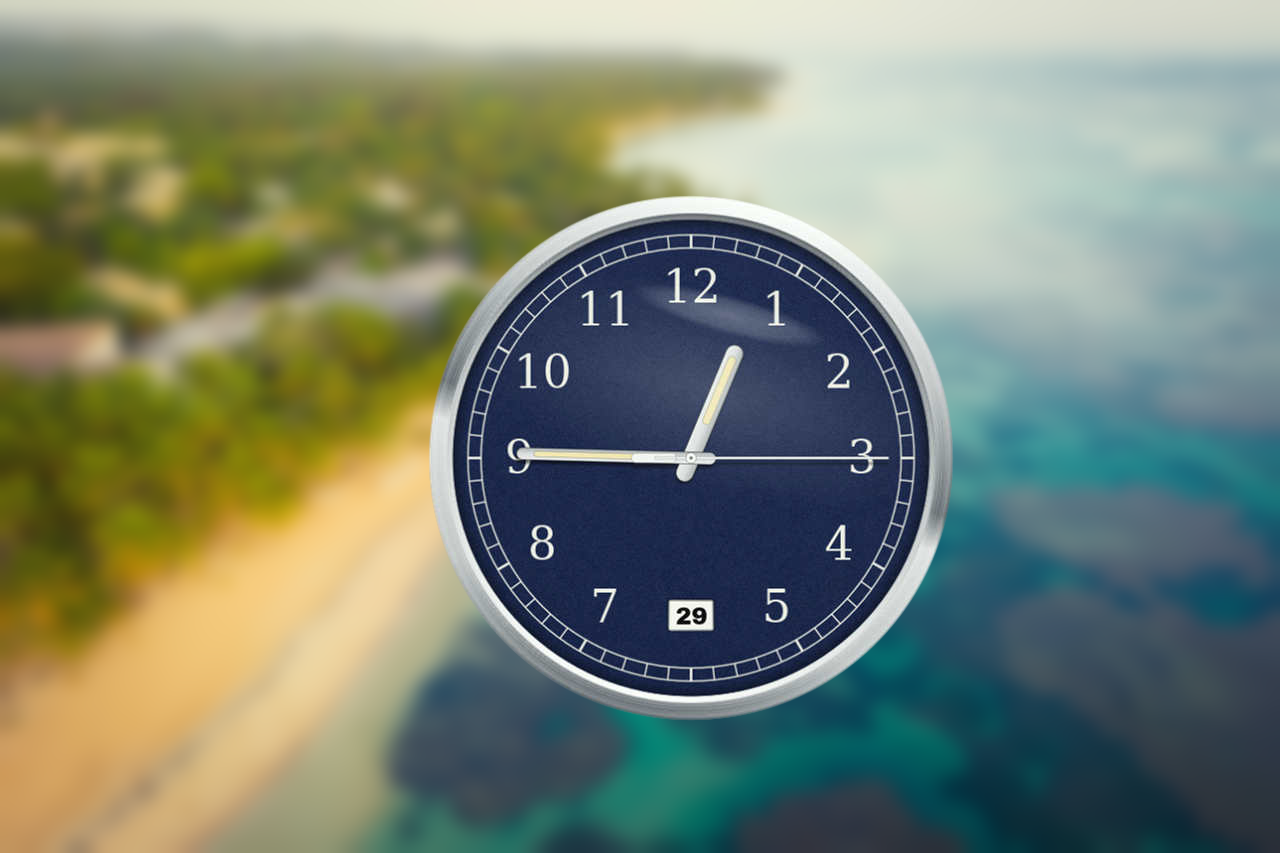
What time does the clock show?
12:45:15
